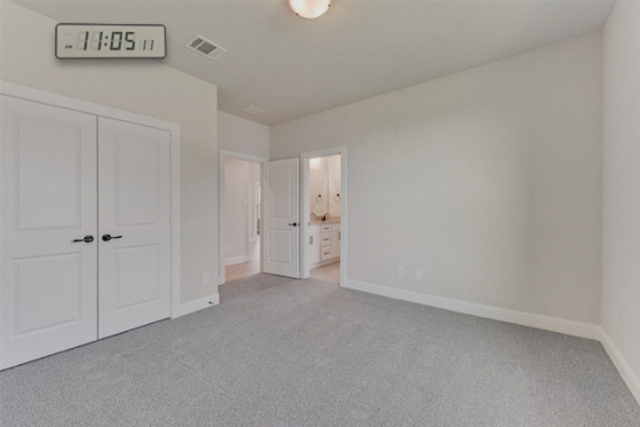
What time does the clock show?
11:05:11
